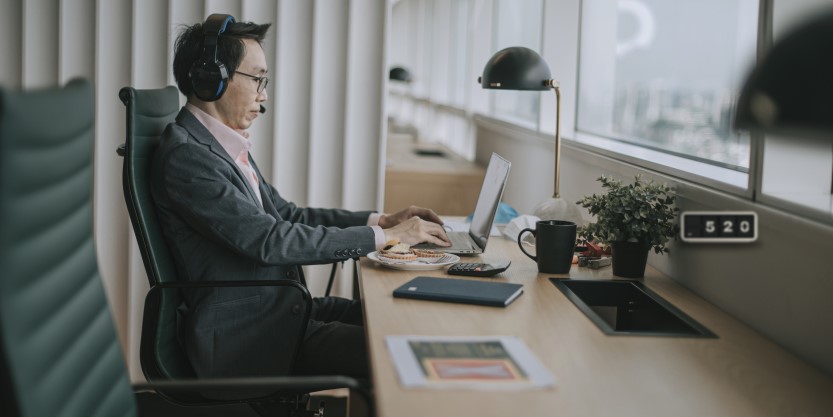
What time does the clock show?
5:20
